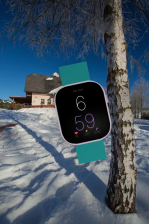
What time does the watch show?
6:59
